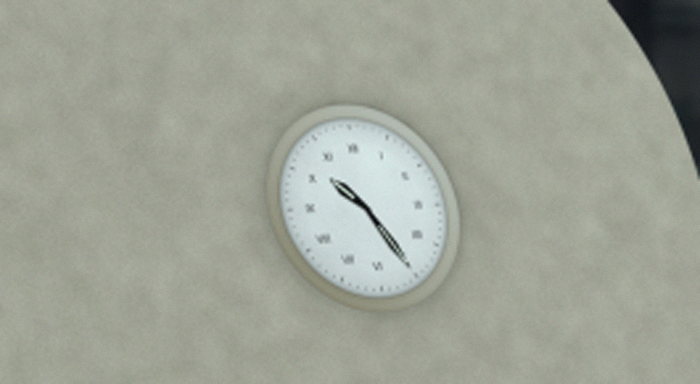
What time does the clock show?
10:25
